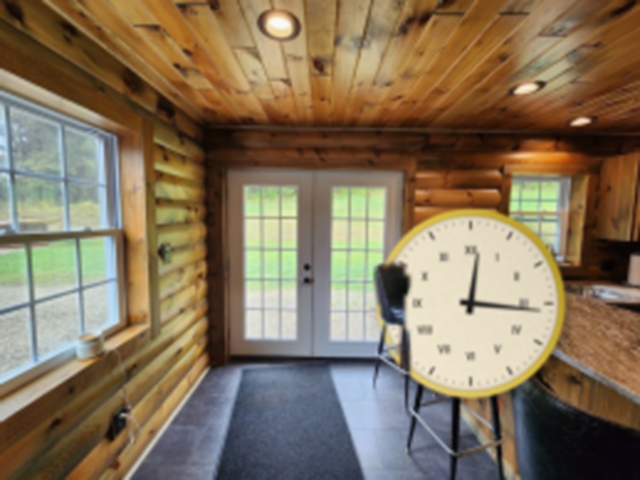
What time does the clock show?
12:16
